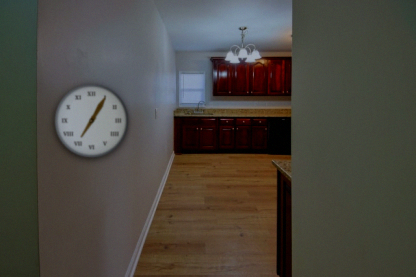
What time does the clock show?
7:05
